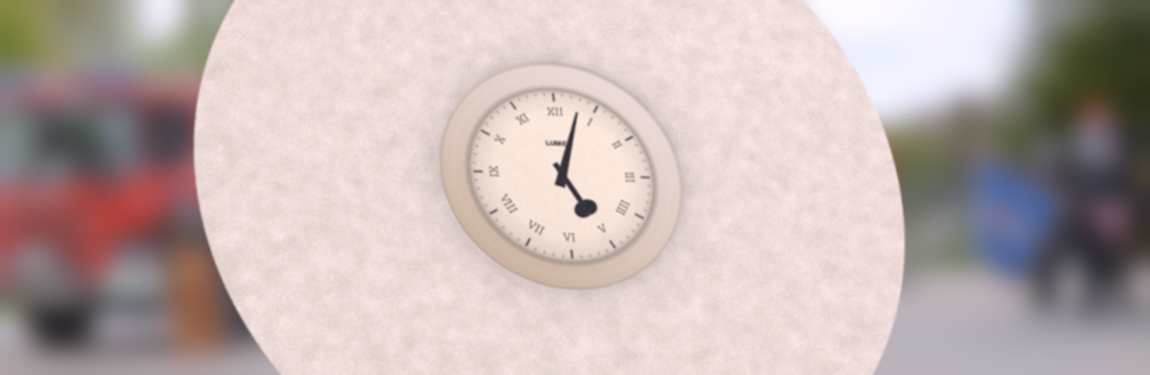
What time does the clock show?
5:03
